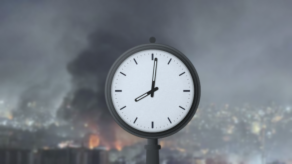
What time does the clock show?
8:01
